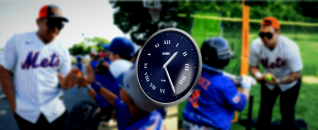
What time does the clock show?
1:25
